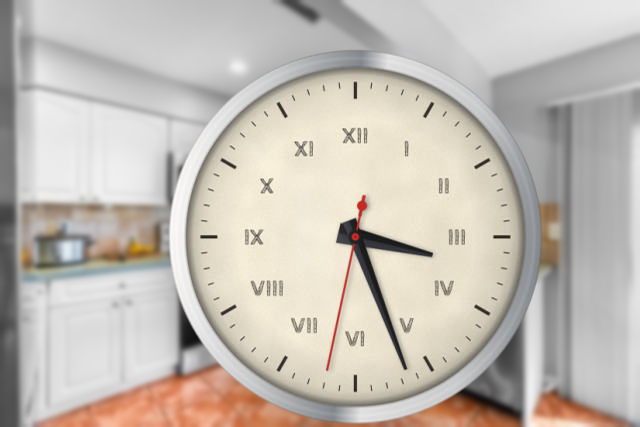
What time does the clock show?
3:26:32
